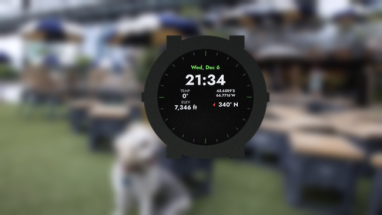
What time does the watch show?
21:34
